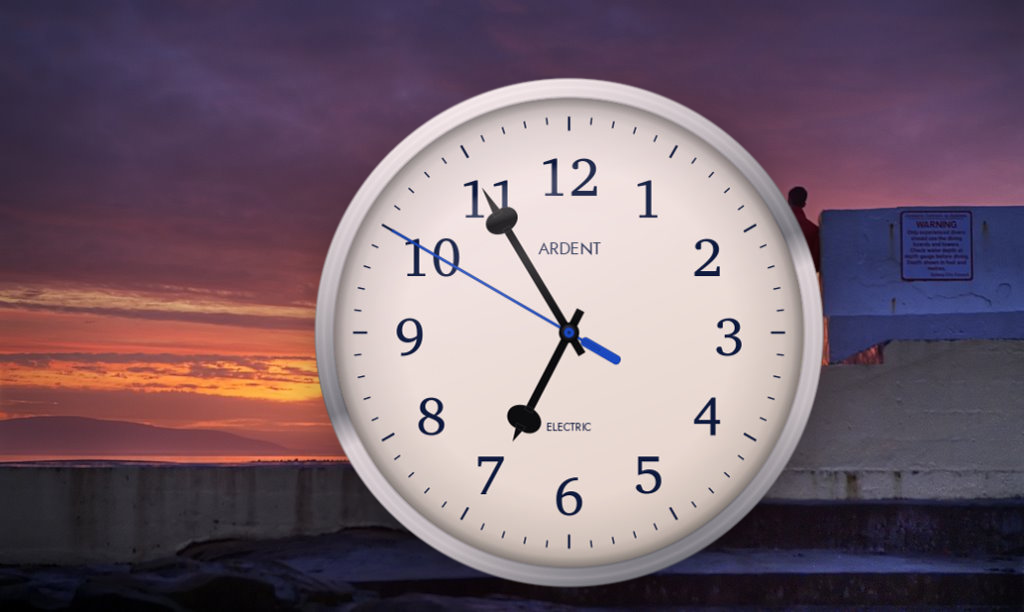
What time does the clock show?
6:54:50
